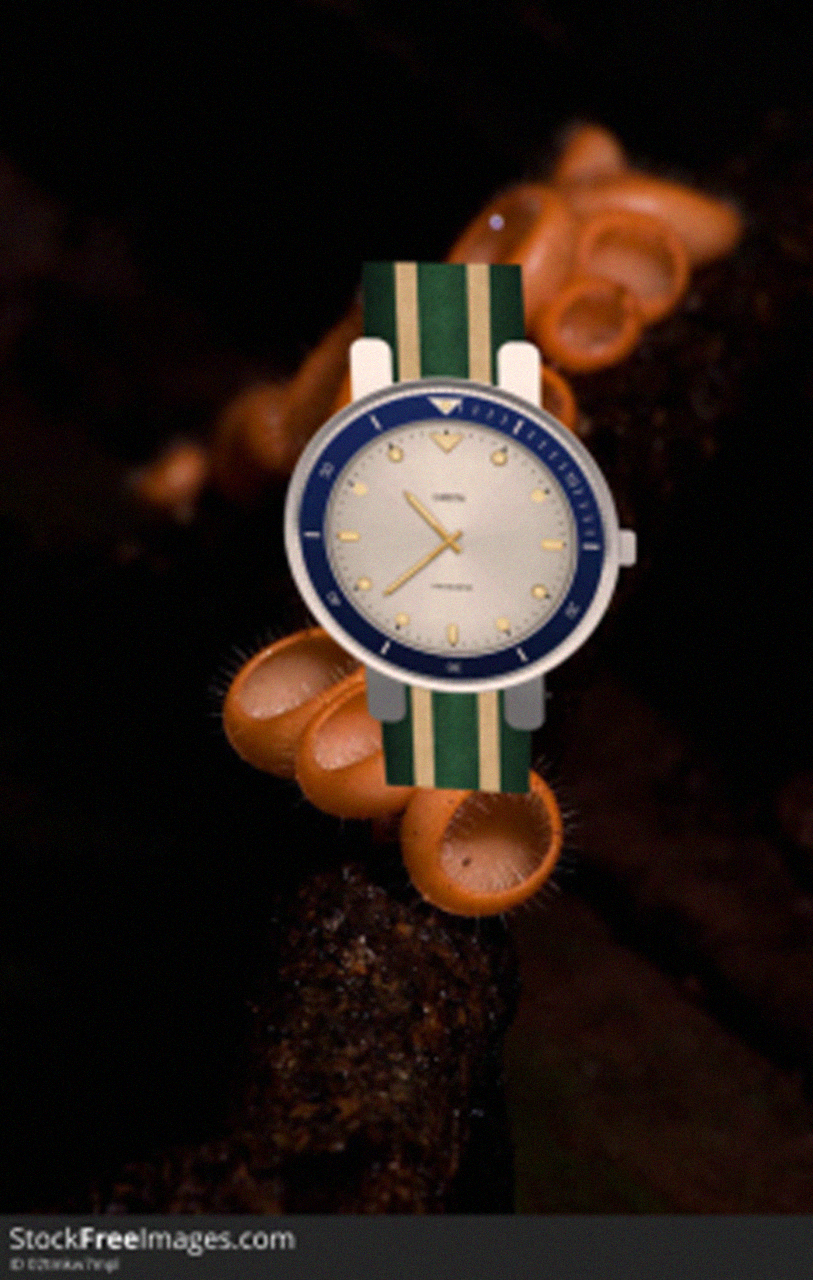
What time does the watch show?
10:38
